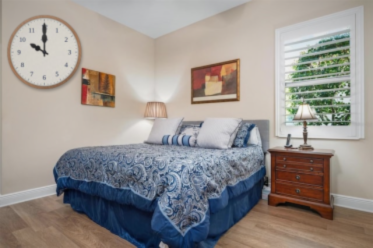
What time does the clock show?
10:00
